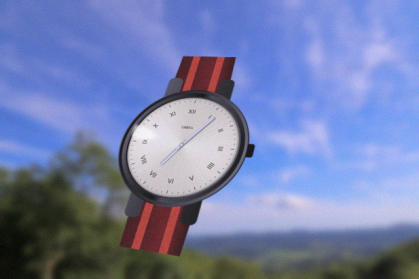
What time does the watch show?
7:06
